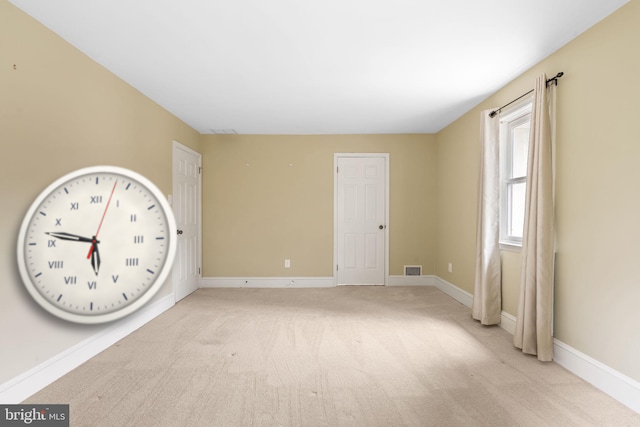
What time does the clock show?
5:47:03
